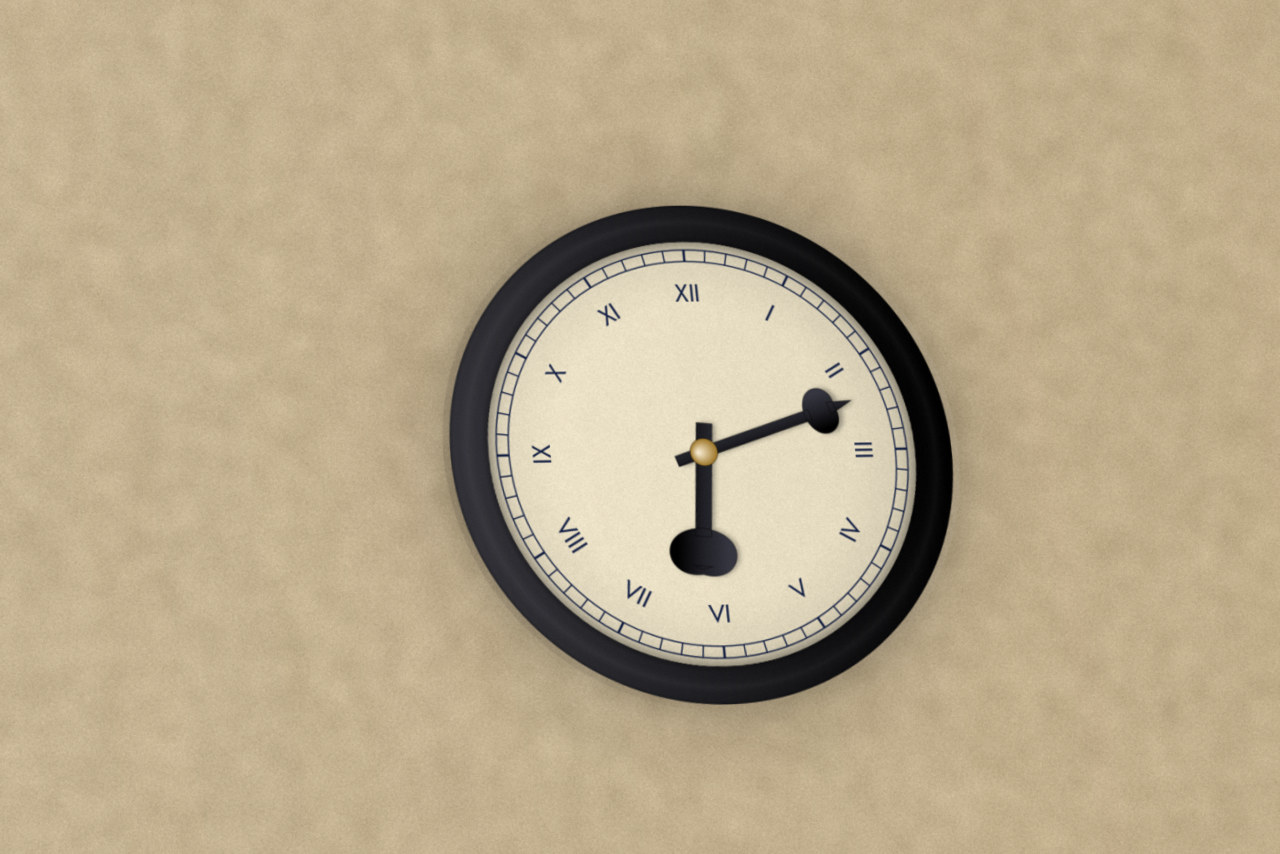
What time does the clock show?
6:12
